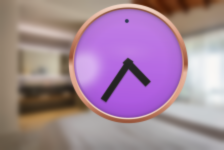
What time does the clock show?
4:36
